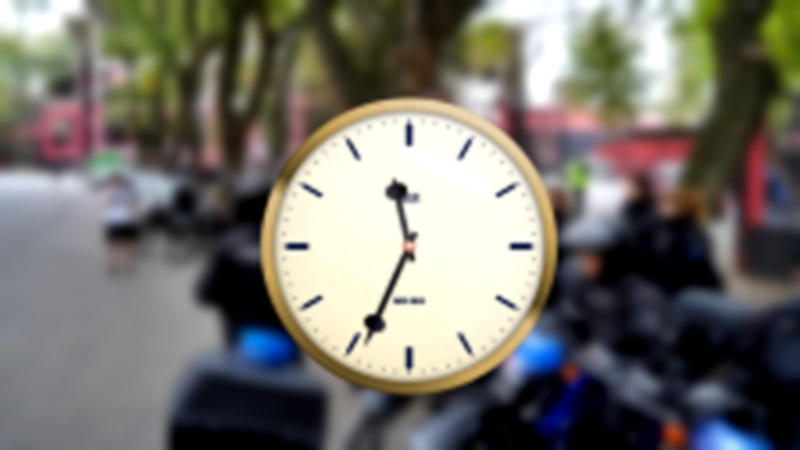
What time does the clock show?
11:34
